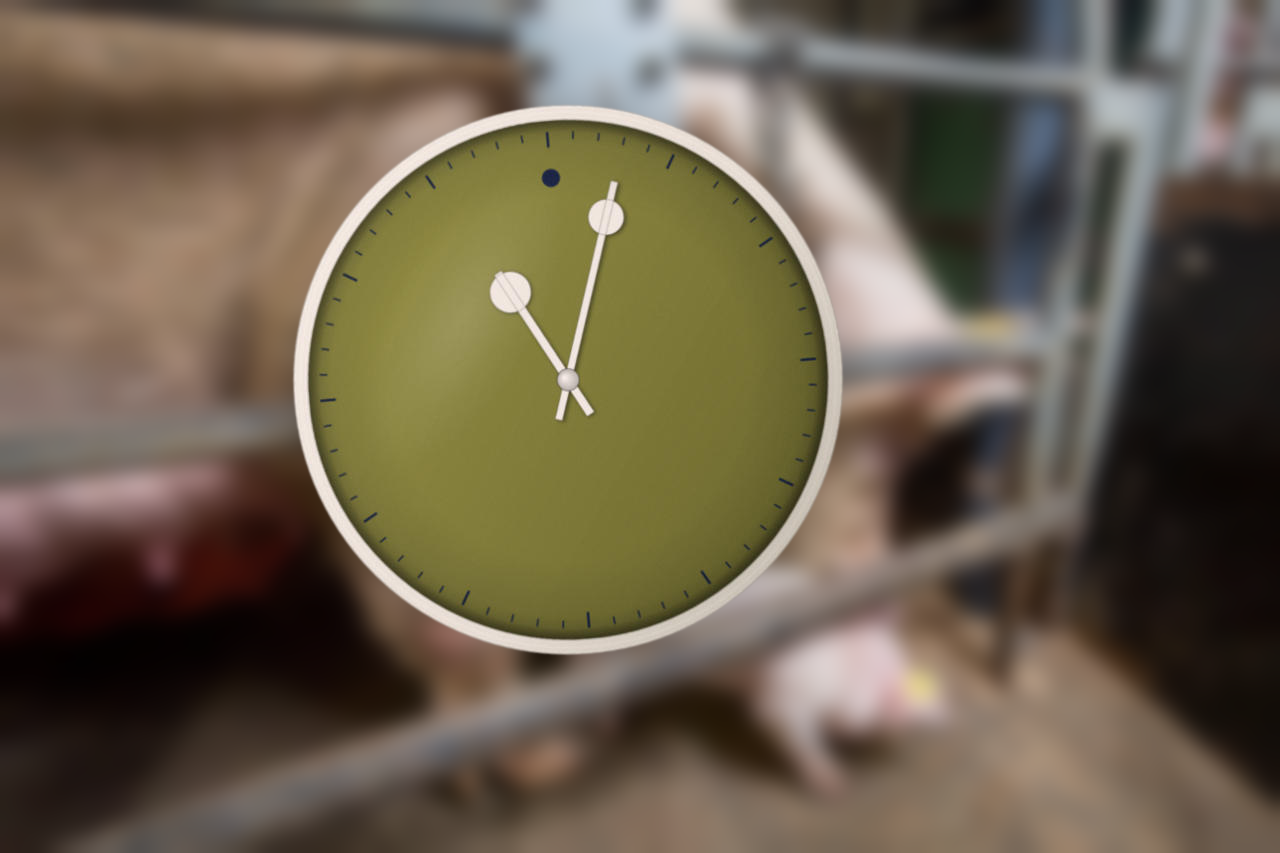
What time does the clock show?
11:03
